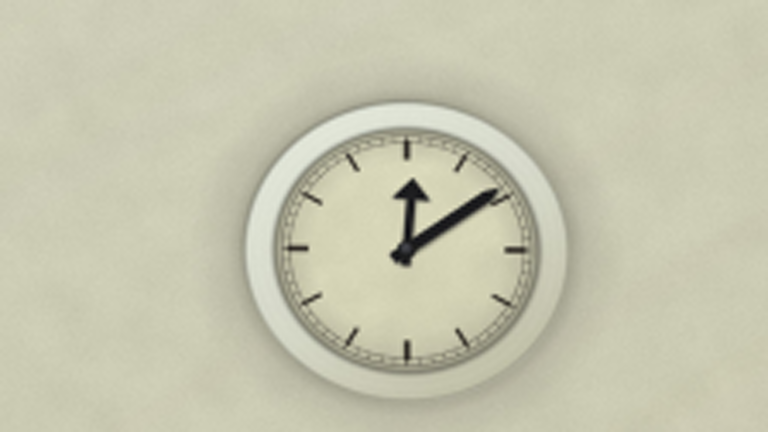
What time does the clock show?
12:09
